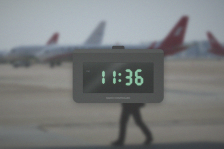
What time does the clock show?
11:36
